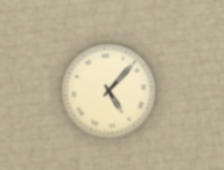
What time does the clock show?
5:08
